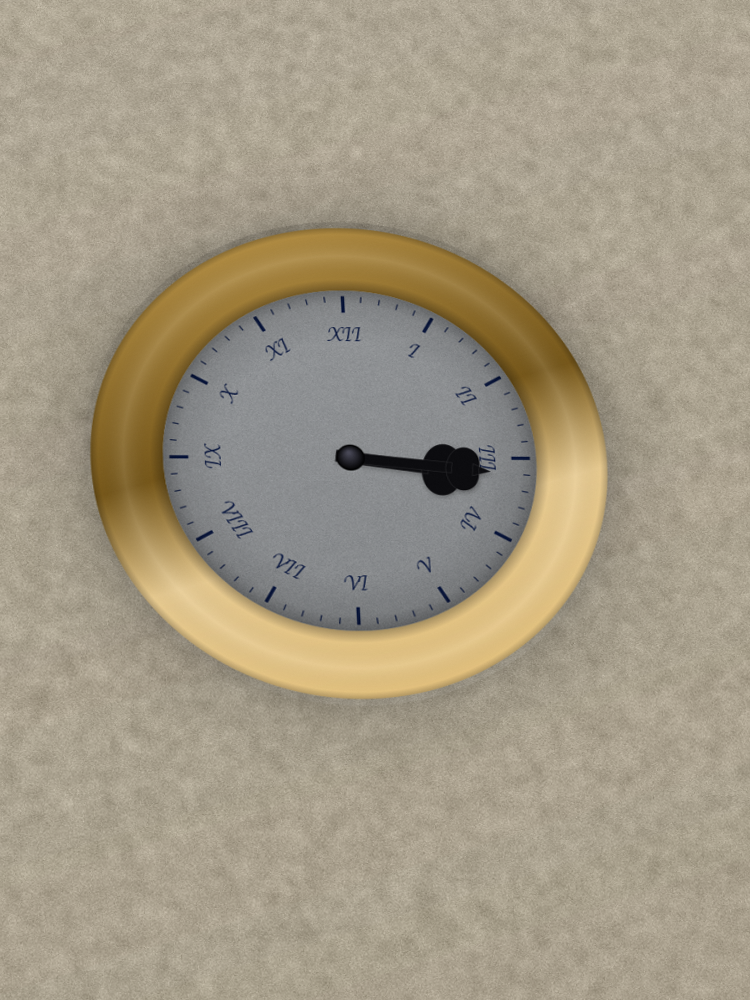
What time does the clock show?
3:16
